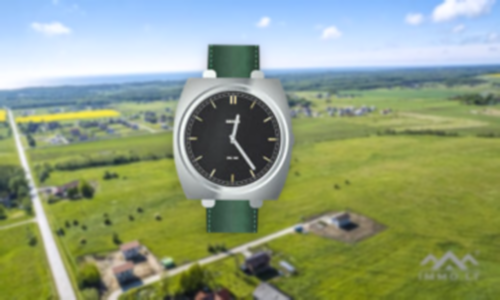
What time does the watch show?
12:24
